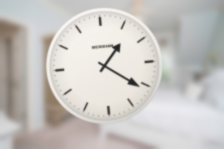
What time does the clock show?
1:21
